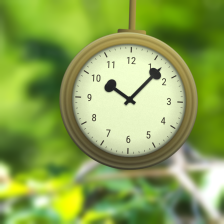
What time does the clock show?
10:07
